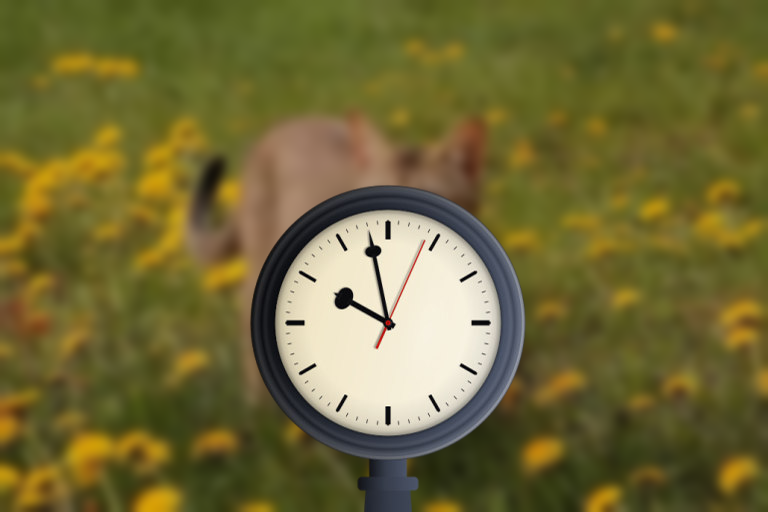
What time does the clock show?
9:58:04
